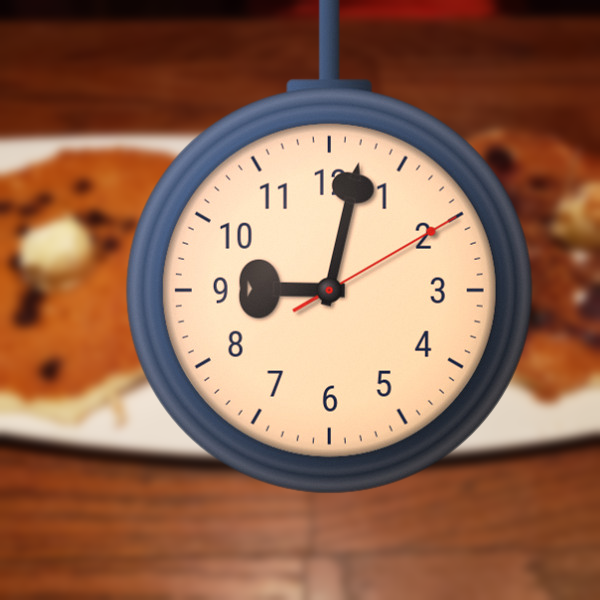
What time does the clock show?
9:02:10
